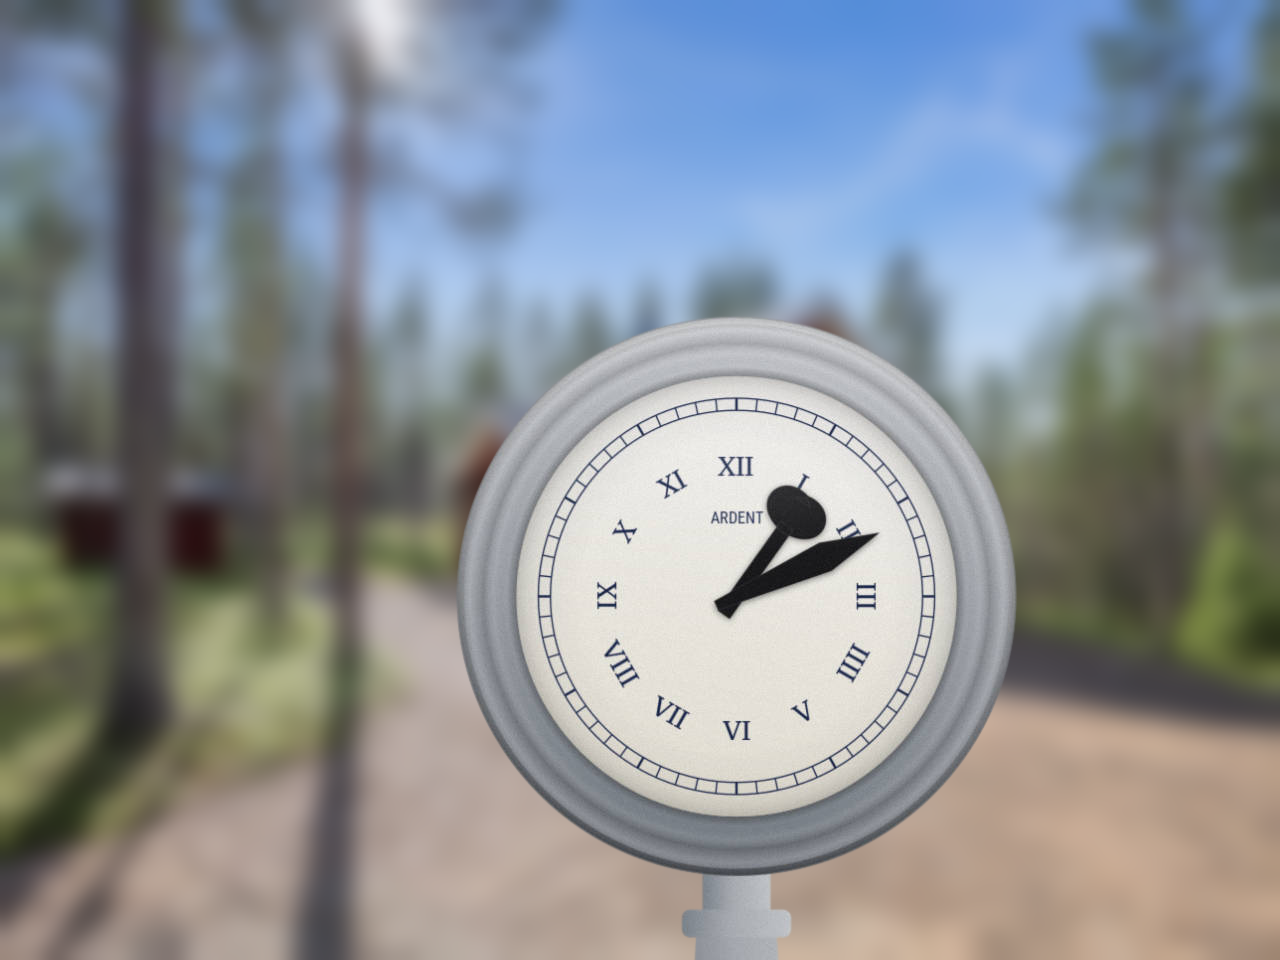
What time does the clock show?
1:11
